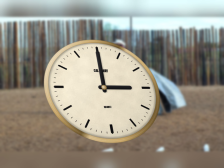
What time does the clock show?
3:00
